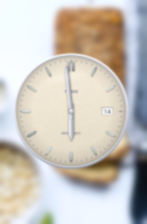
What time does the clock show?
5:59
